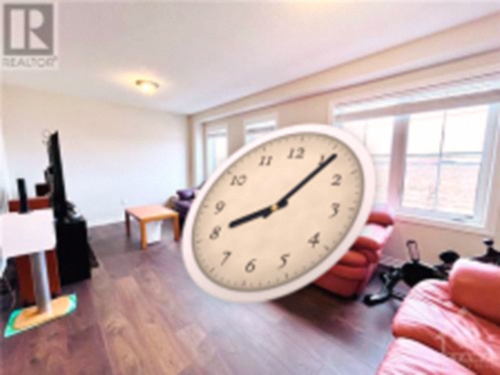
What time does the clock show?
8:06
